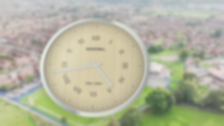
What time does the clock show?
4:43
